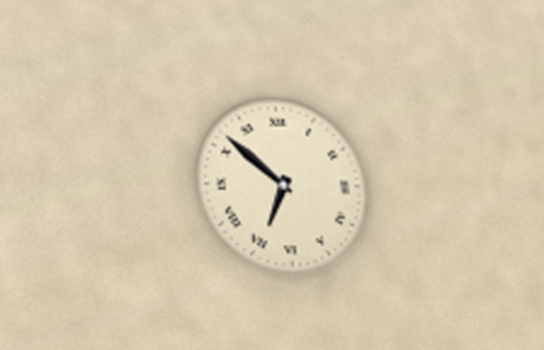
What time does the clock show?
6:52
